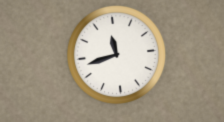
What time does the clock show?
11:43
